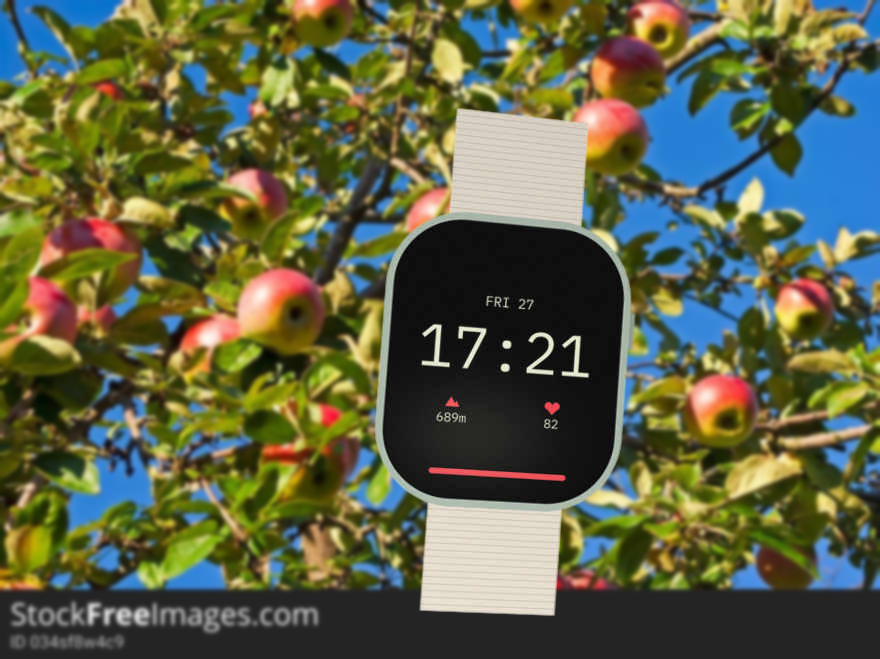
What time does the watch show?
17:21
